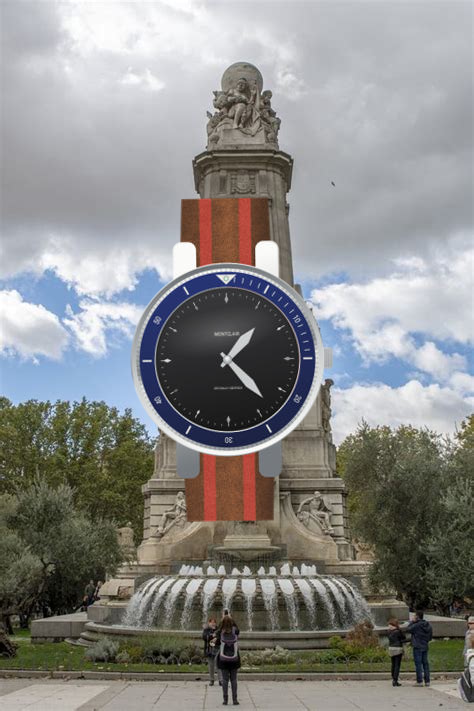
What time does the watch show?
1:23
